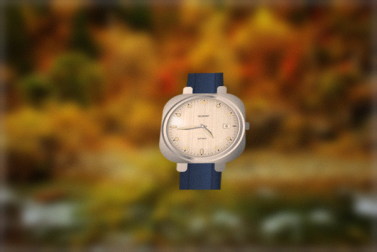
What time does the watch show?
4:44
